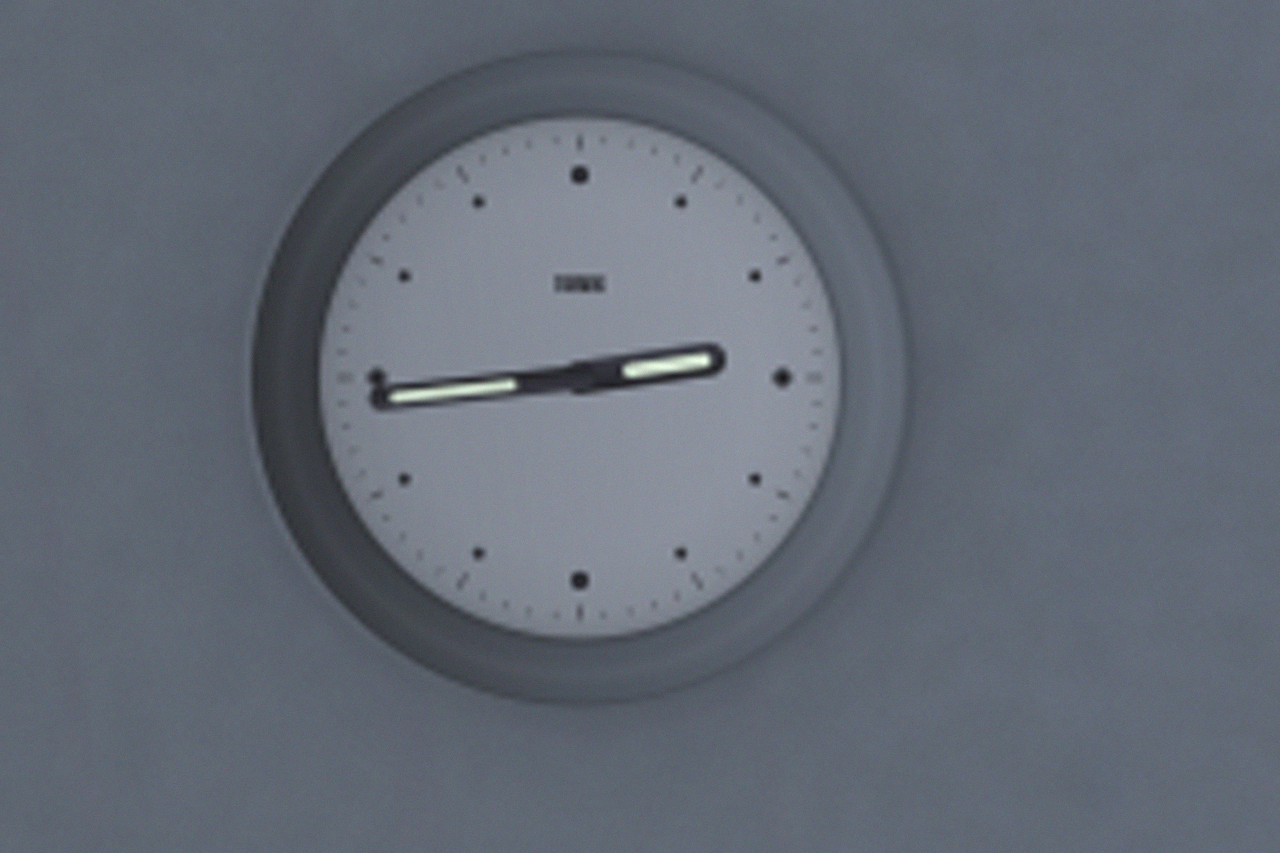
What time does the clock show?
2:44
